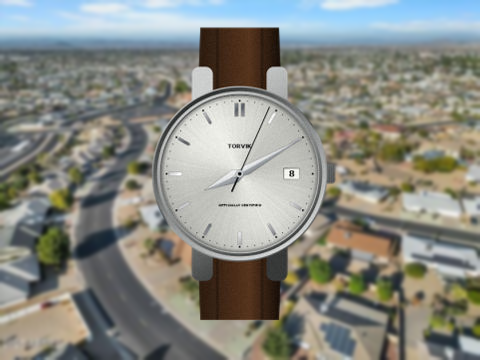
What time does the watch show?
8:10:04
